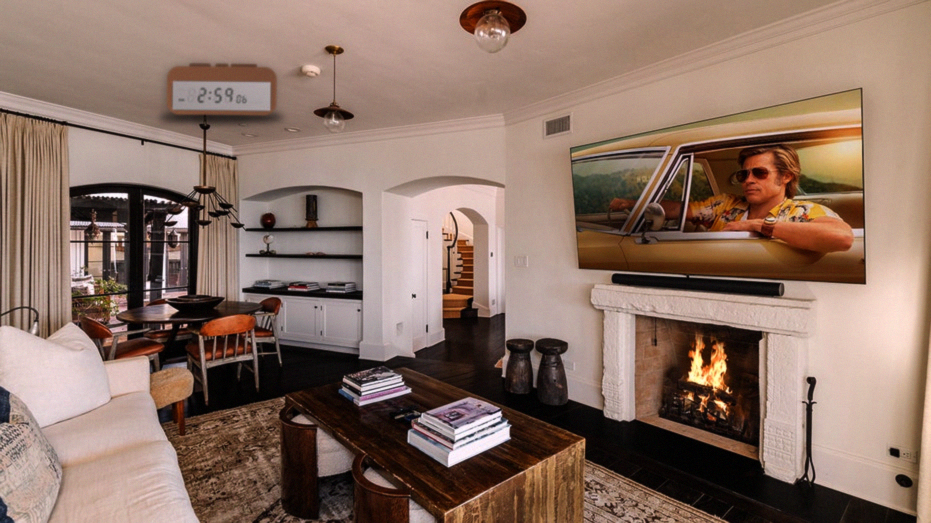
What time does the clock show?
2:59
